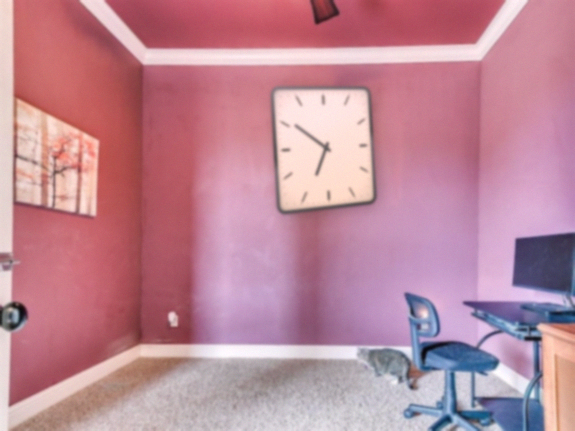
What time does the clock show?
6:51
